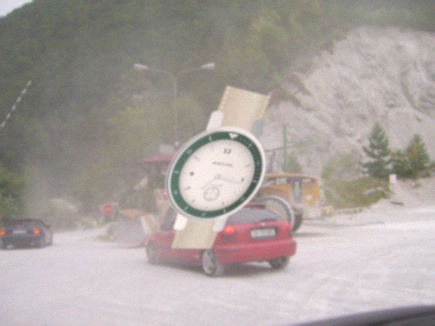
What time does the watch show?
7:16
